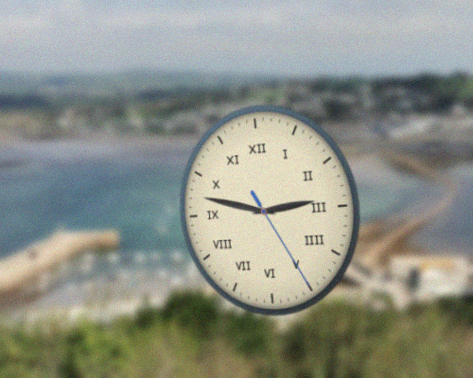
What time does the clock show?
2:47:25
